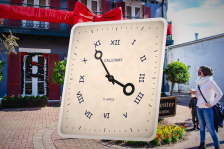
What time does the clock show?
3:54
